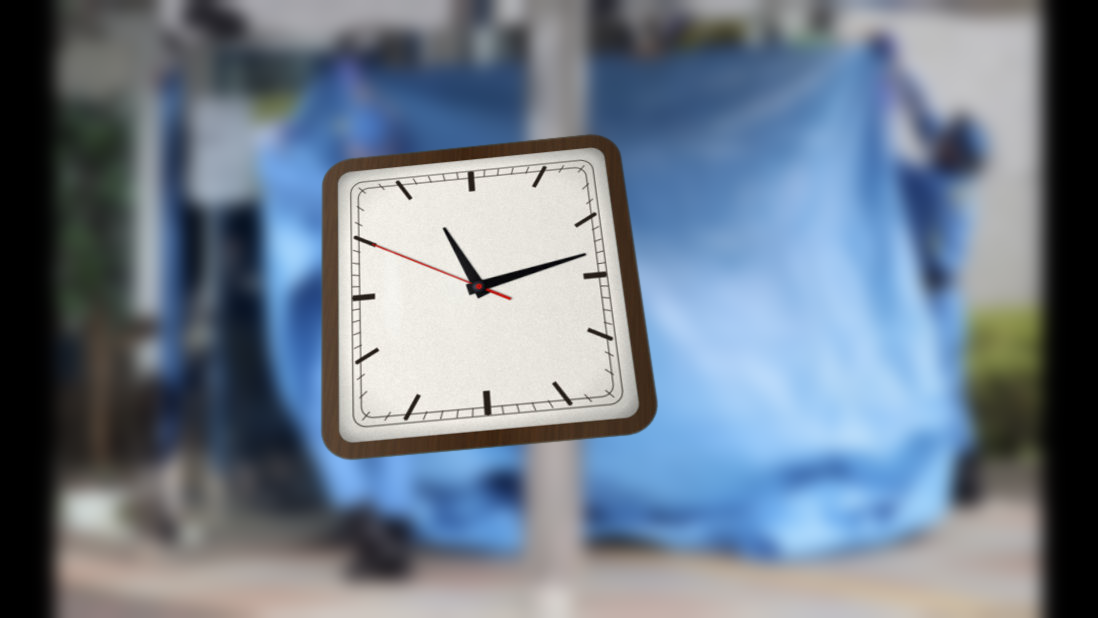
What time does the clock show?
11:12:50
